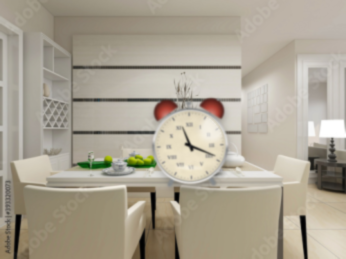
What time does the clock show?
11:19
